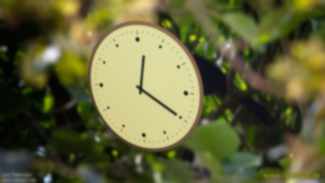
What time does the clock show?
12:20
